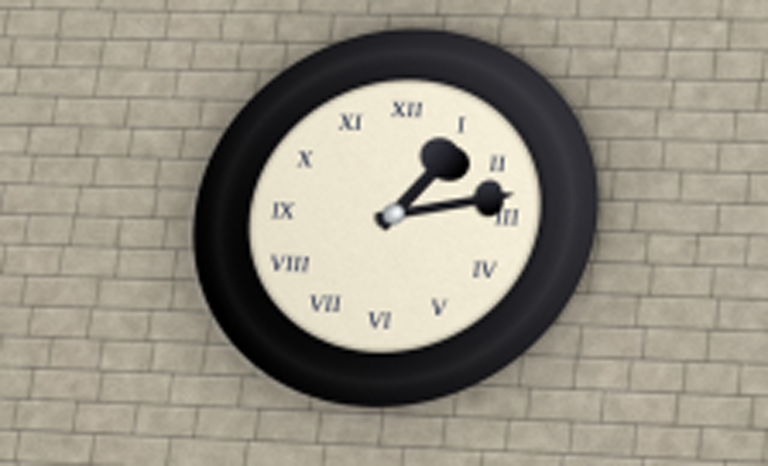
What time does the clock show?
1:13
